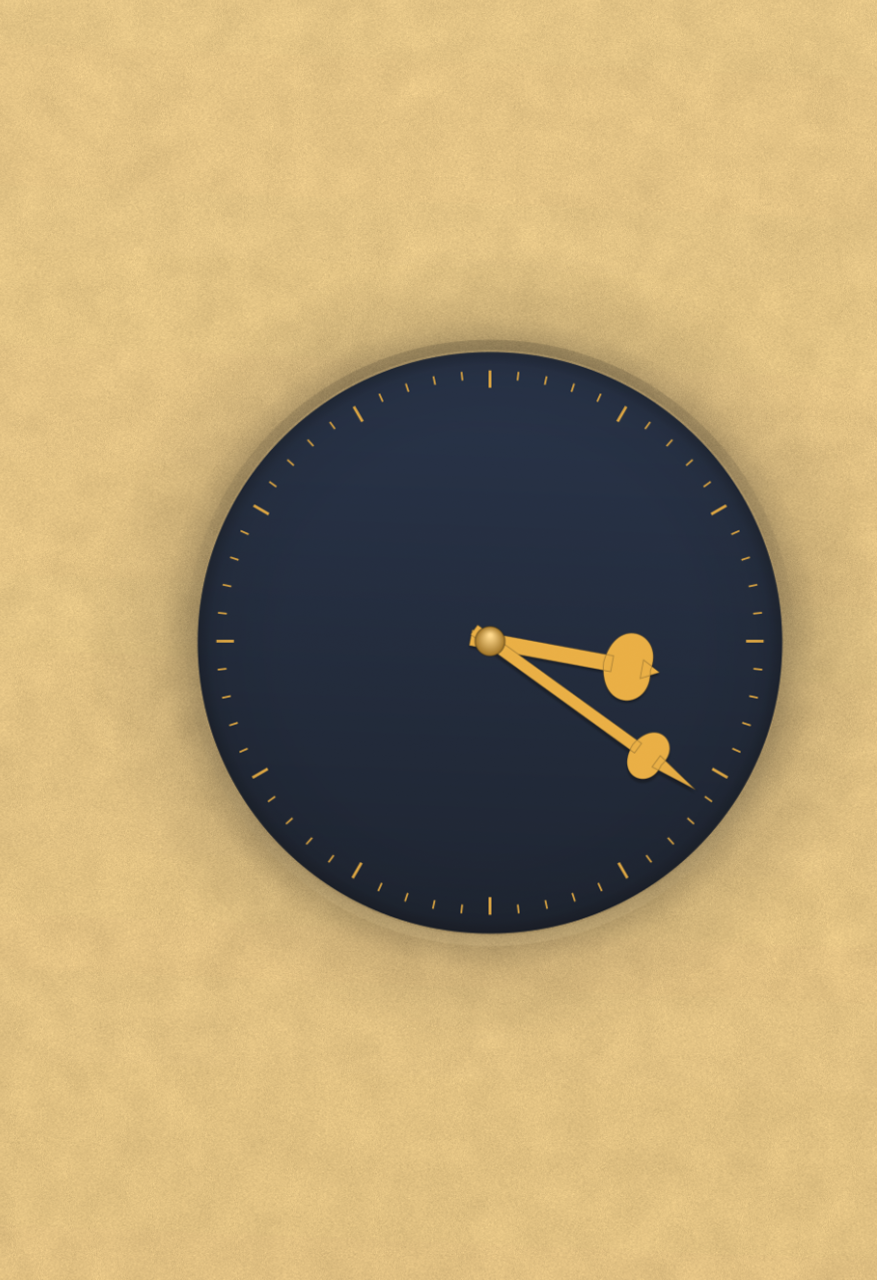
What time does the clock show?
3:21
